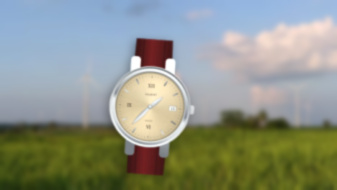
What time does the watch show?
1:37
